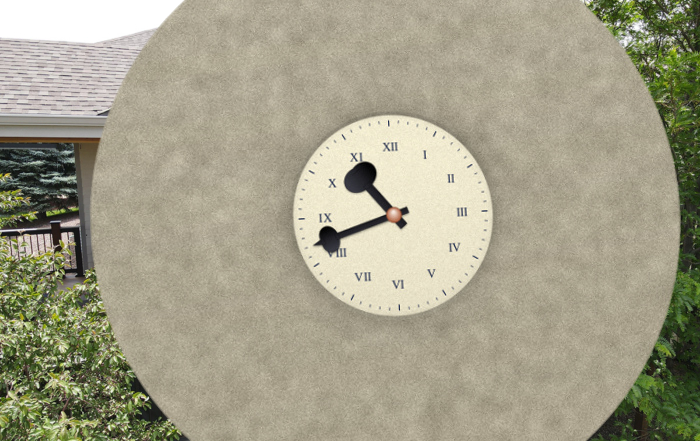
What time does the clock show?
10:42
